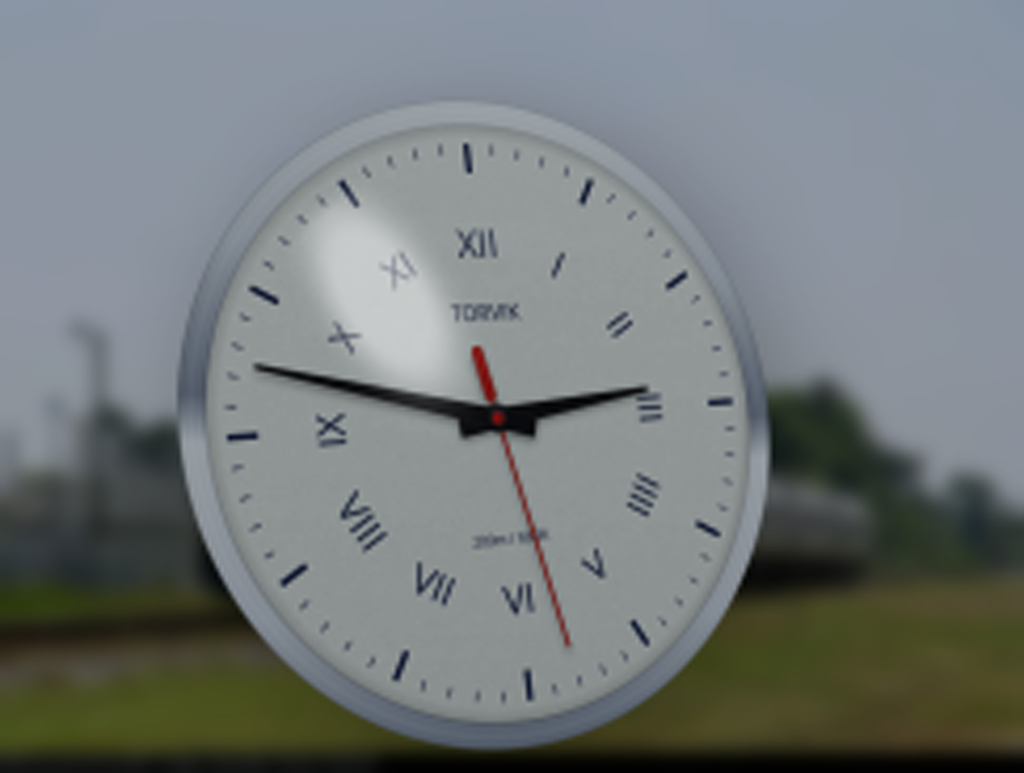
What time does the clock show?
2:47:28
